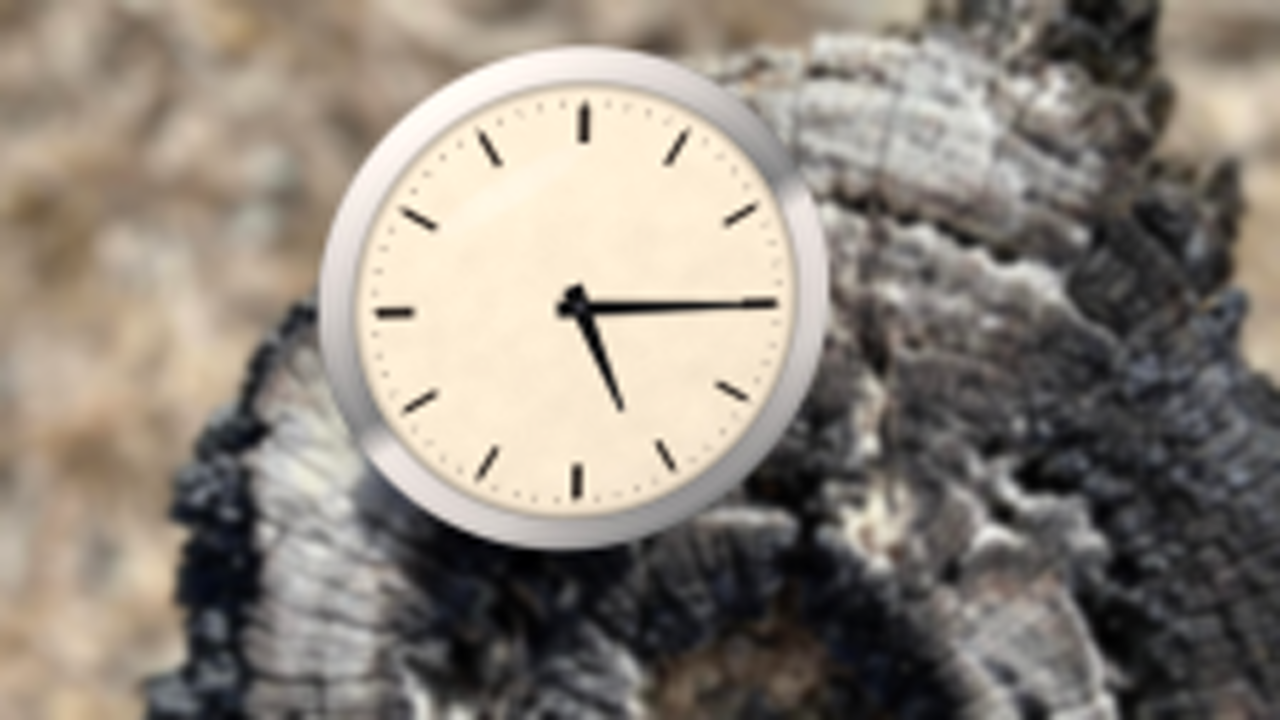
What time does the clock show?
5:15
